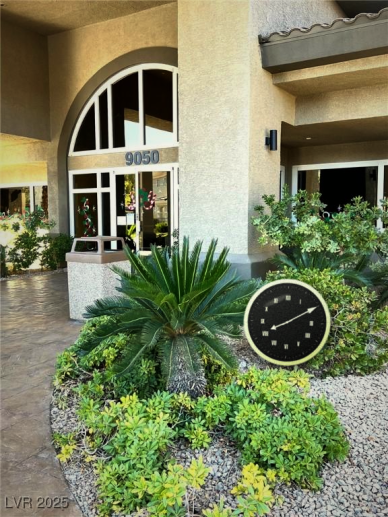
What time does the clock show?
8:10
